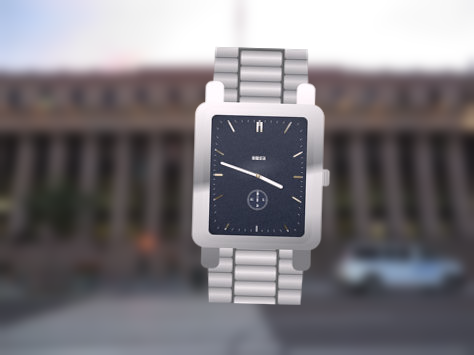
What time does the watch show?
3:48
